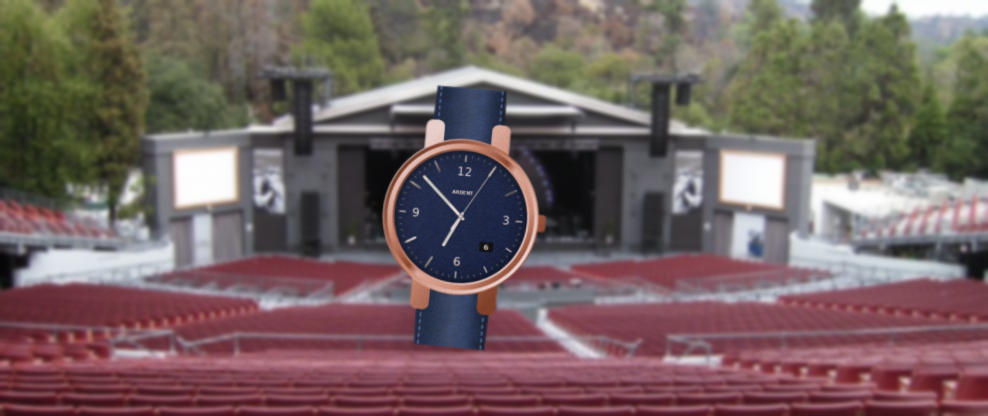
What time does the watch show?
6:52:05
